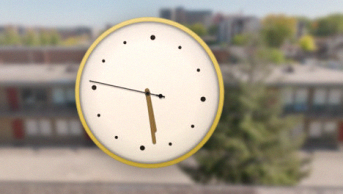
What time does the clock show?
5:27:46
